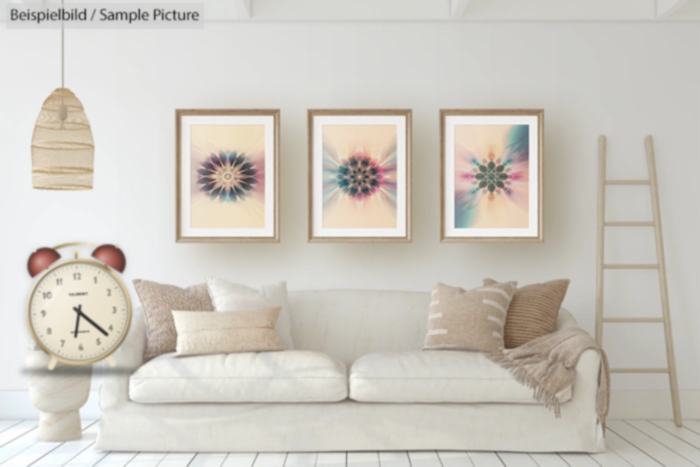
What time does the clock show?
6:22
